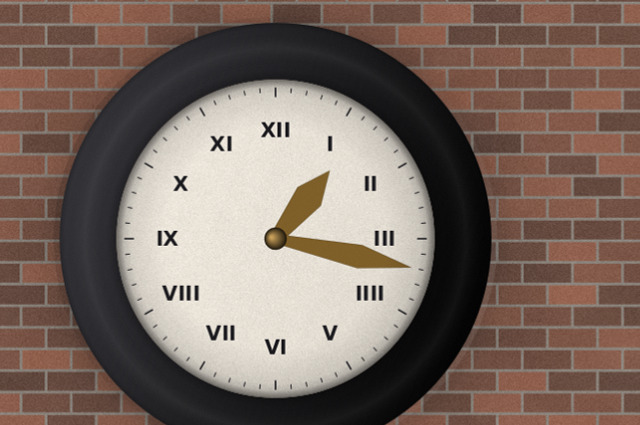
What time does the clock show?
1:17
